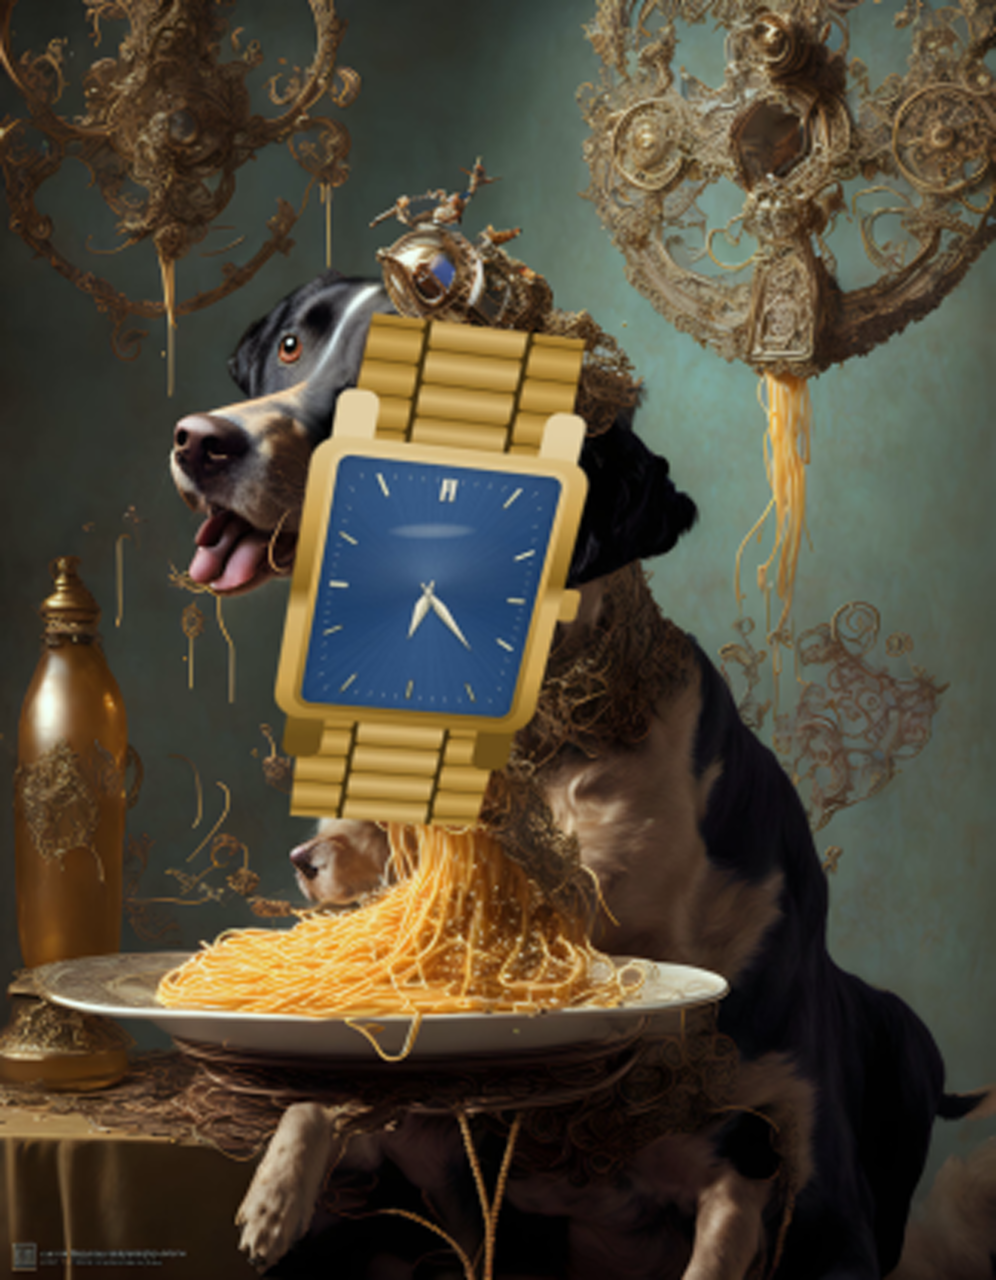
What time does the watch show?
6:23
